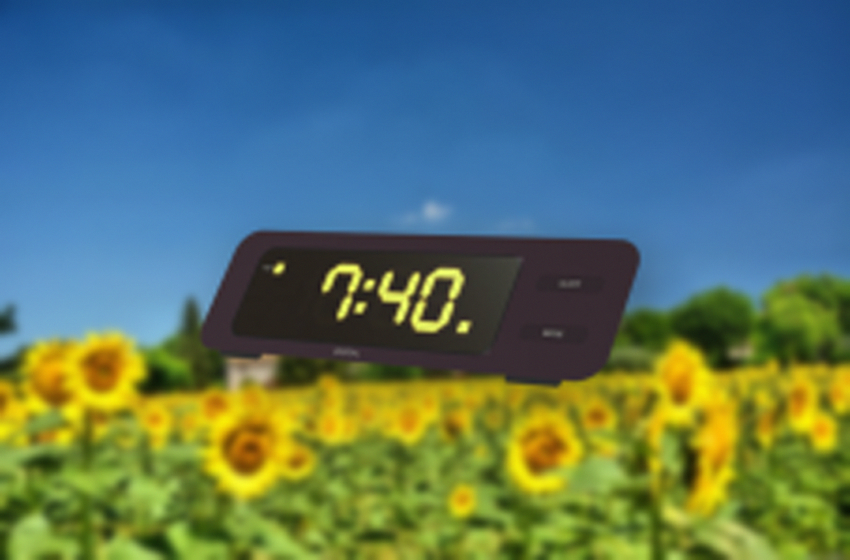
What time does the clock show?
7:40
